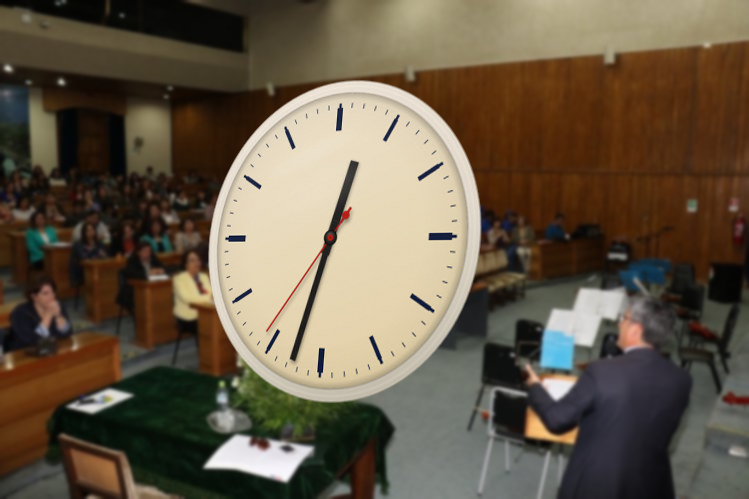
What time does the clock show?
12:32:36
